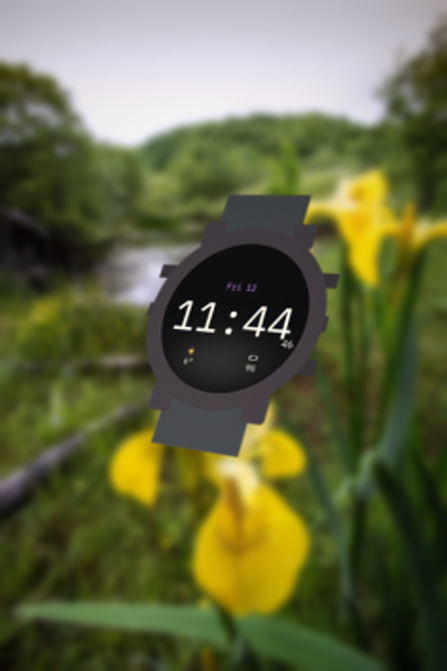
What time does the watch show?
11:44
